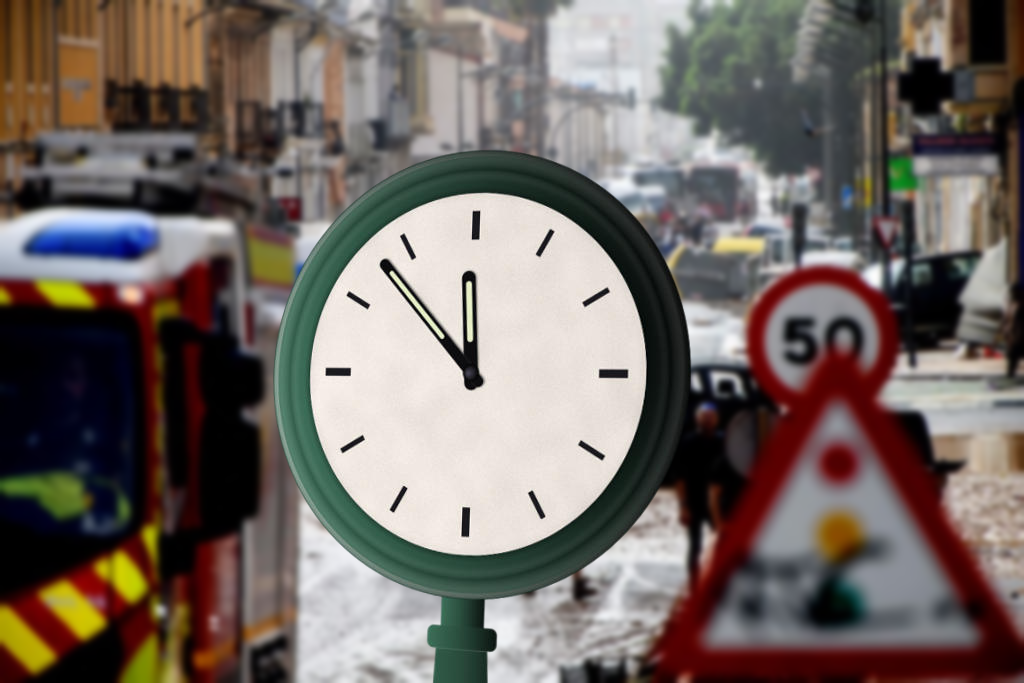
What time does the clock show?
11:53
